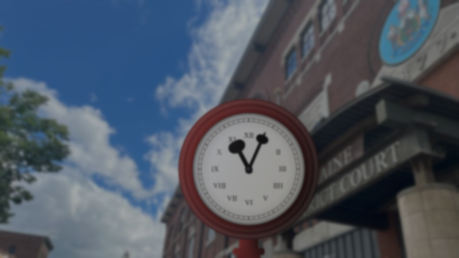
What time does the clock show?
11:04
